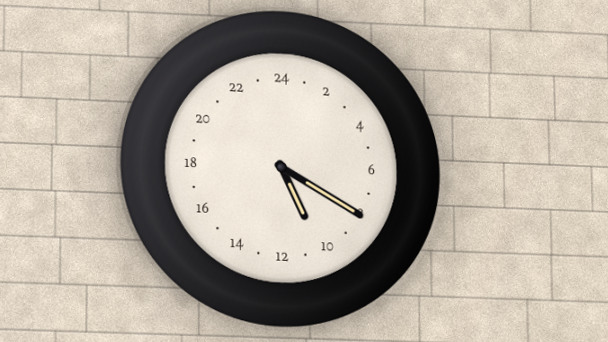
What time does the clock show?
10:20
